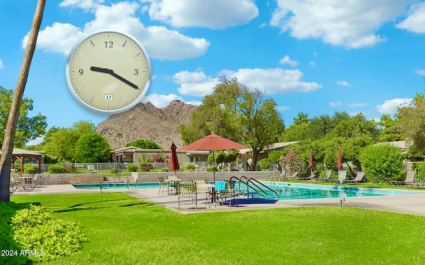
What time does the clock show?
9:20
